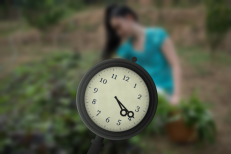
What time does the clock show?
4:19
